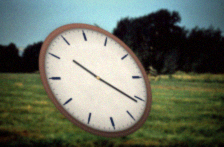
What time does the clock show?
10:21
